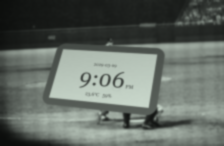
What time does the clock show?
9:06
